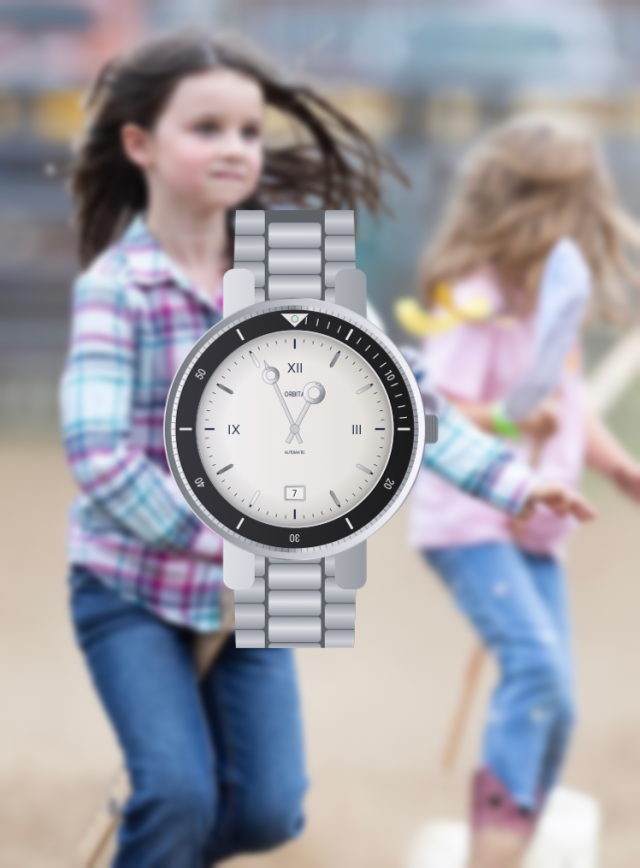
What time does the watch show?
12:56
